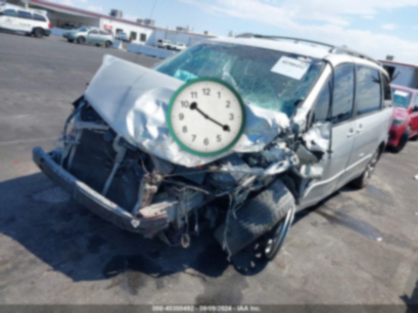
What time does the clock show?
10:20
